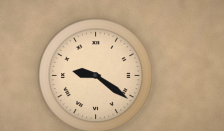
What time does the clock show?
9:21
